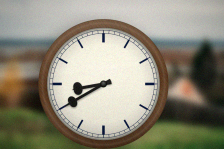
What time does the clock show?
8:40
